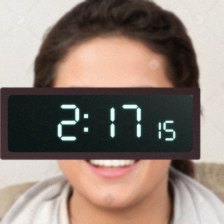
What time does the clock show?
2:17:15
